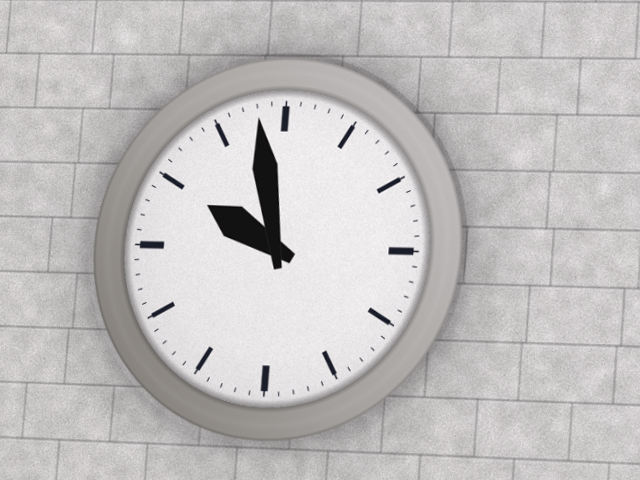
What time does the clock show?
9:58
